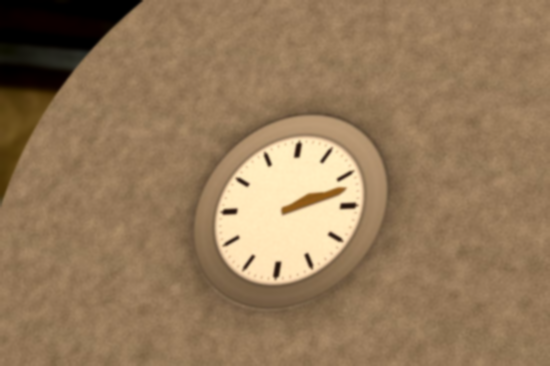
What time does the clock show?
2:12
